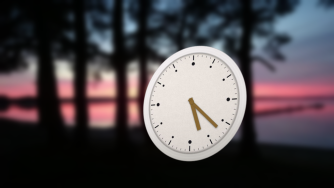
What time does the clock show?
5:22
